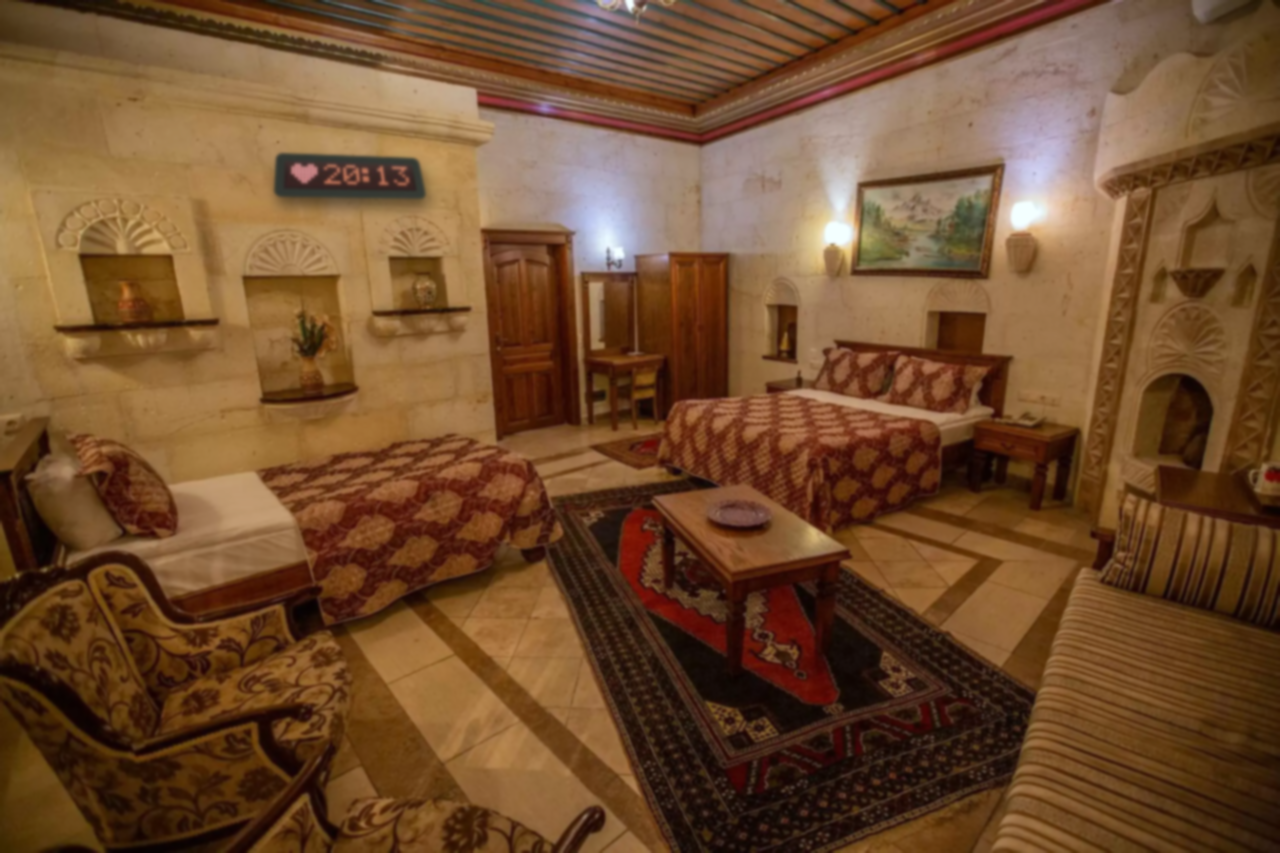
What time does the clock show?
20:13
